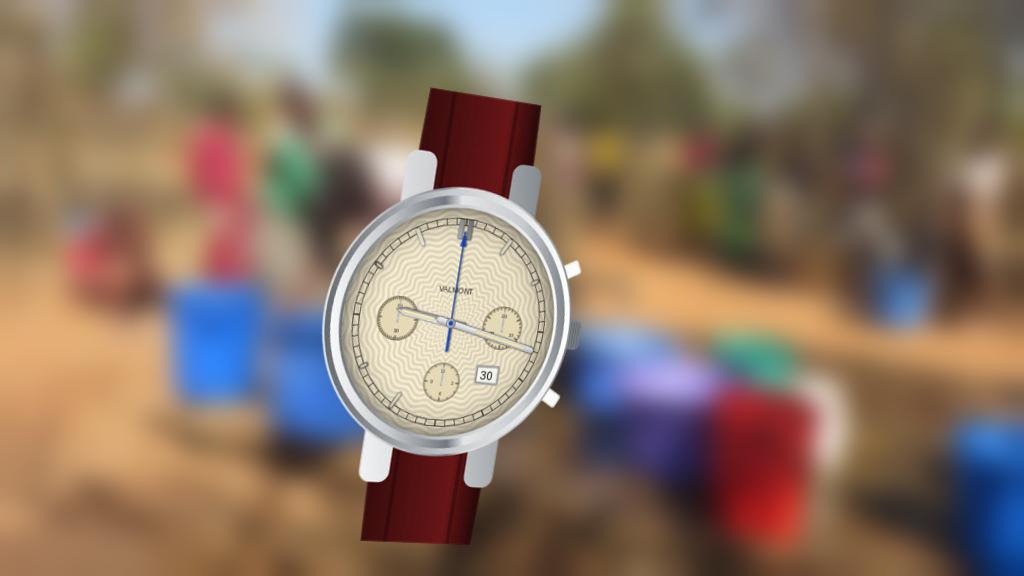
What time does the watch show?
9:17
